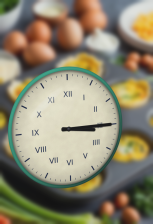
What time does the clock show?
3:15
